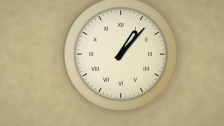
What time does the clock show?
1:07
